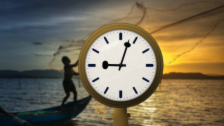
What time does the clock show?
9:03
